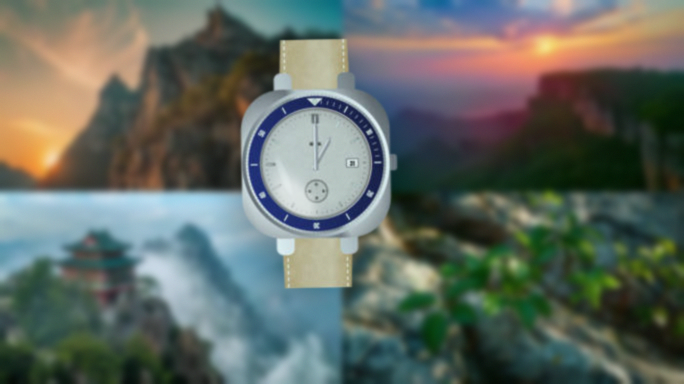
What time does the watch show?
1:00
